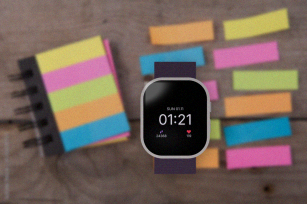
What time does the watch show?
1:21
